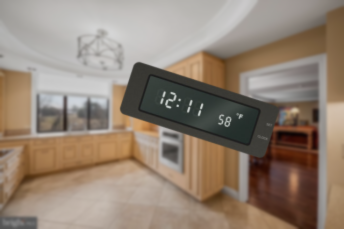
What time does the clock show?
12:11
